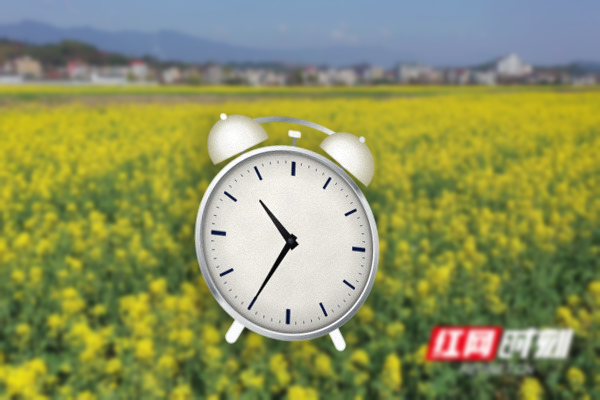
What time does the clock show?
10:35
